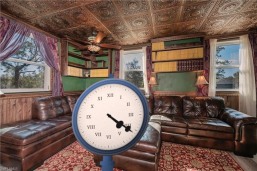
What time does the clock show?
4:21
